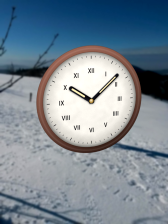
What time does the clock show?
10:08
